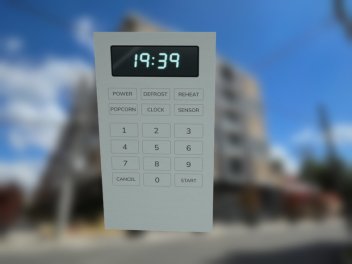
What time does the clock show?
19:39
